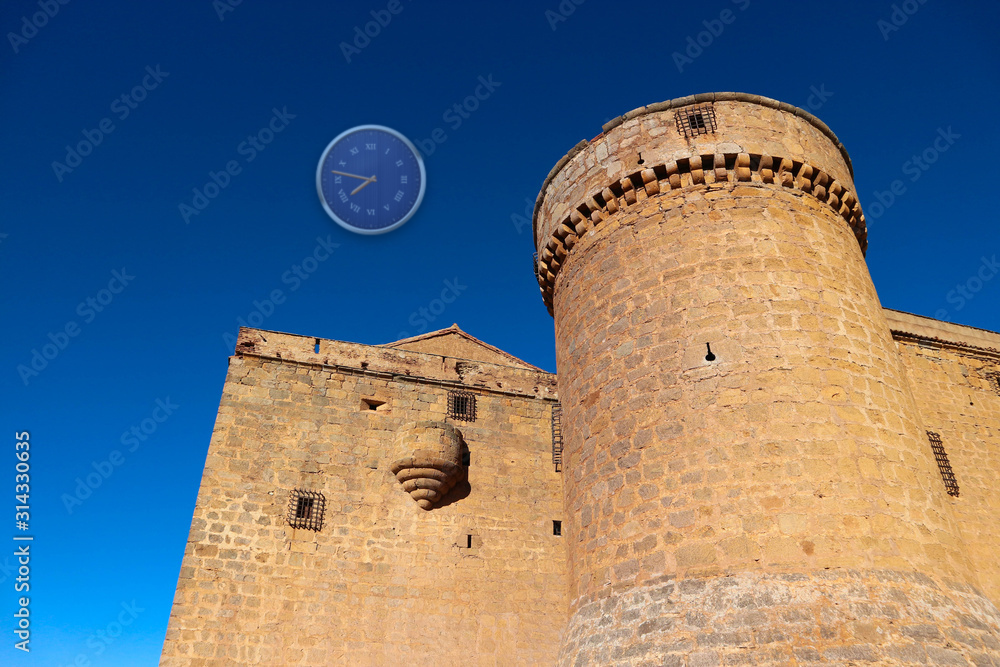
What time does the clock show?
7:47
